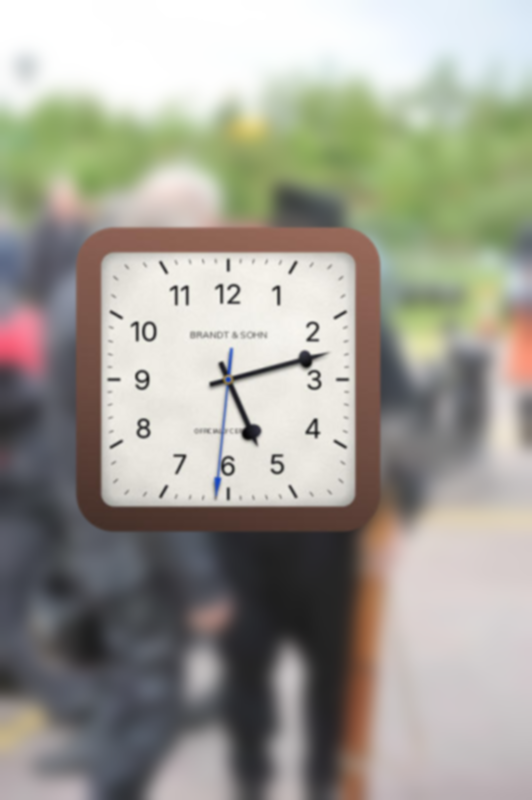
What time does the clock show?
5:12:31
